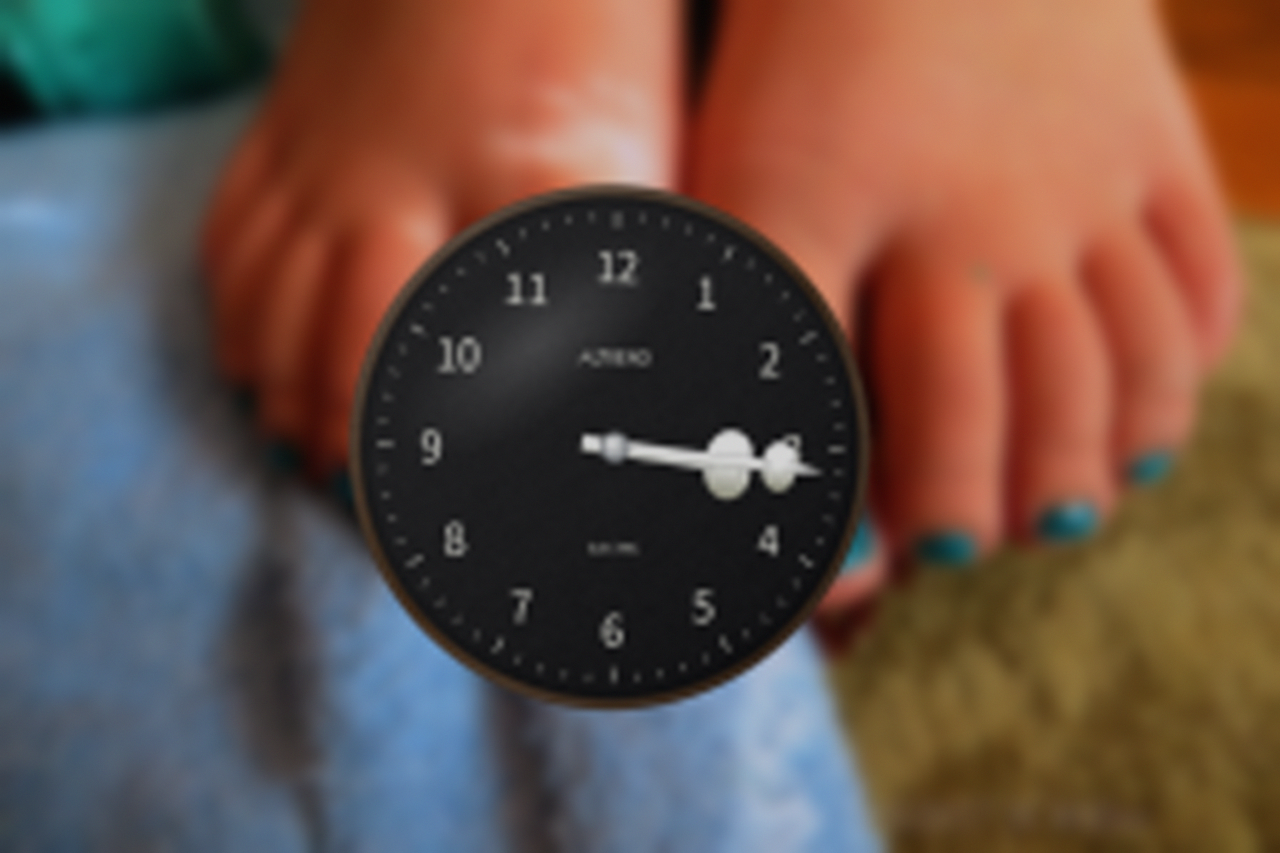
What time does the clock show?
3:16
